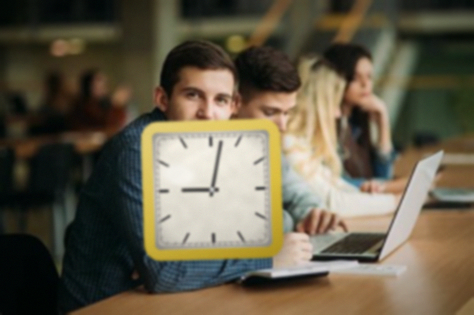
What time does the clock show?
9:02
